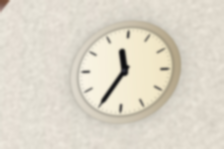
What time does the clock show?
11:35
